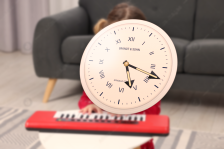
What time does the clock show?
5:18
